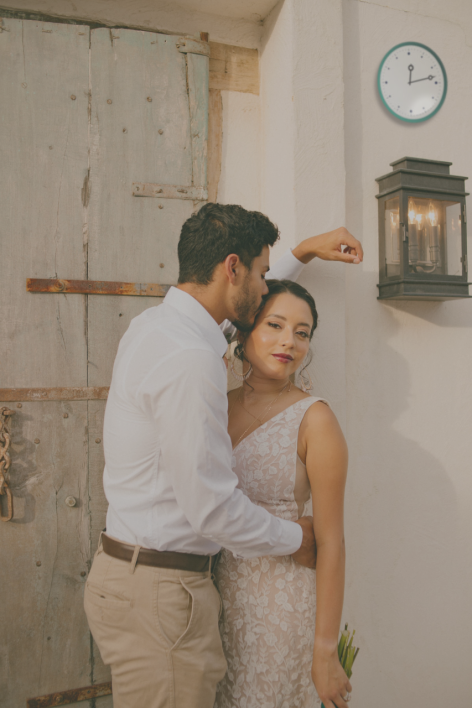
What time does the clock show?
12:13
